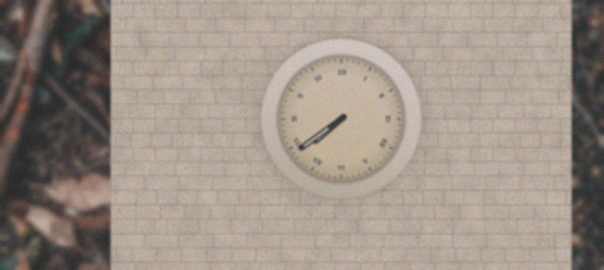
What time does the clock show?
7:39
